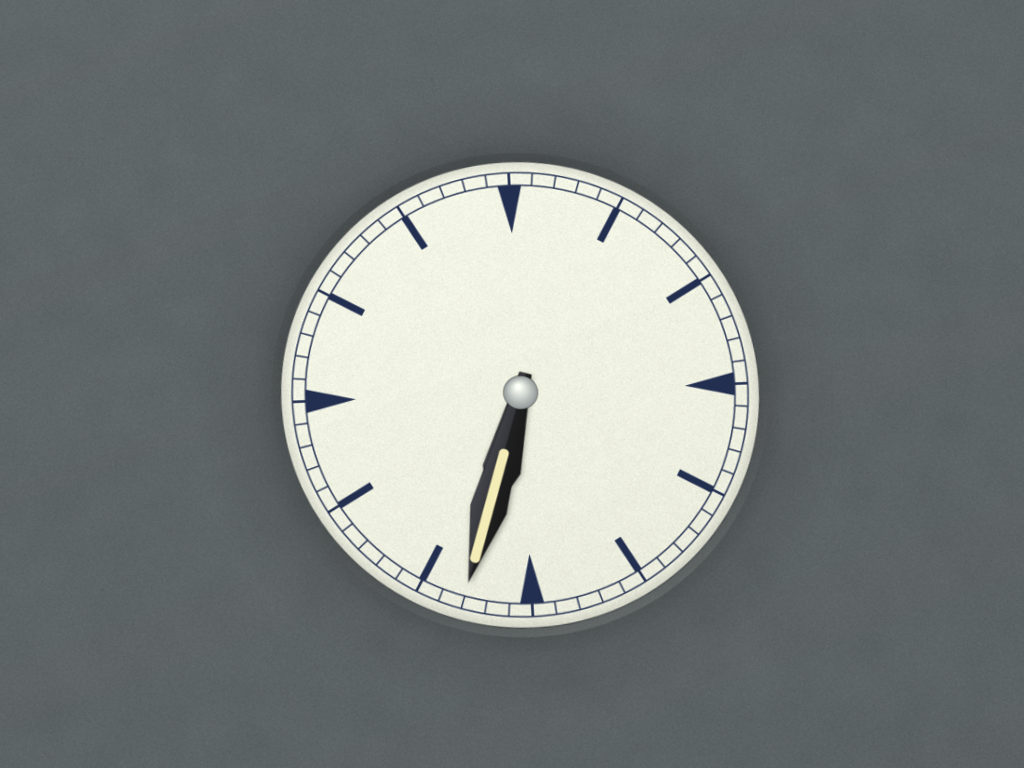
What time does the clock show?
6:33
